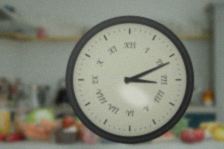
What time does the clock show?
3:11
